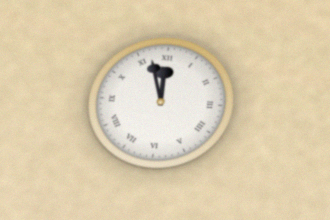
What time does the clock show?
11:57
